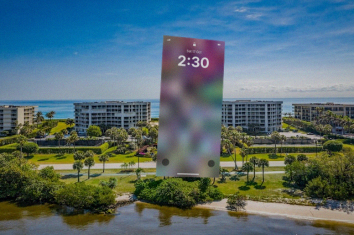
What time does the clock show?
2:30
